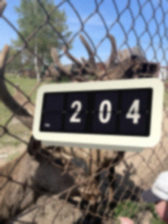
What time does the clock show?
2:04
